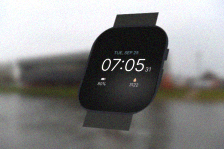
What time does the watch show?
7:05
